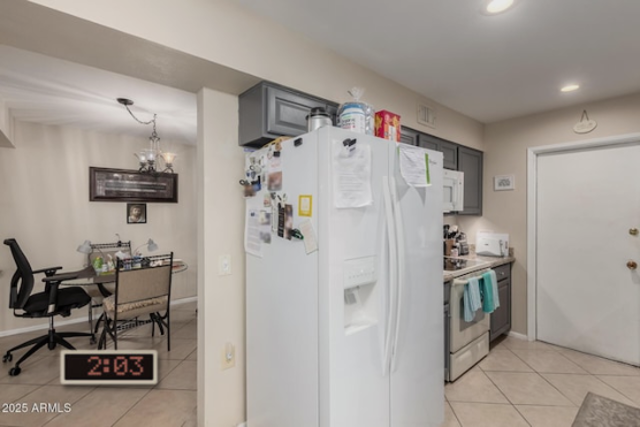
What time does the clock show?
2:03
